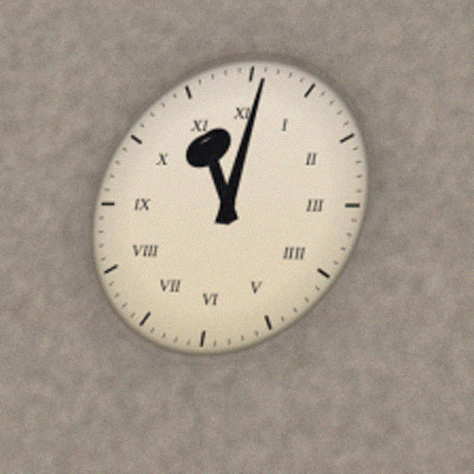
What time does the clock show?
11:01
